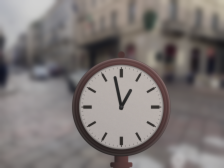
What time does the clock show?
12:58
